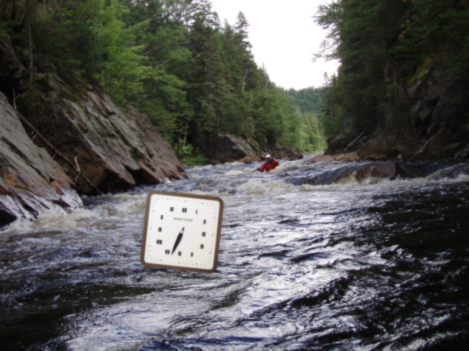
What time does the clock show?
6:33
